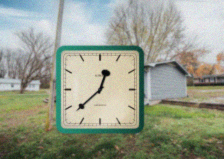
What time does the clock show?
12:38
